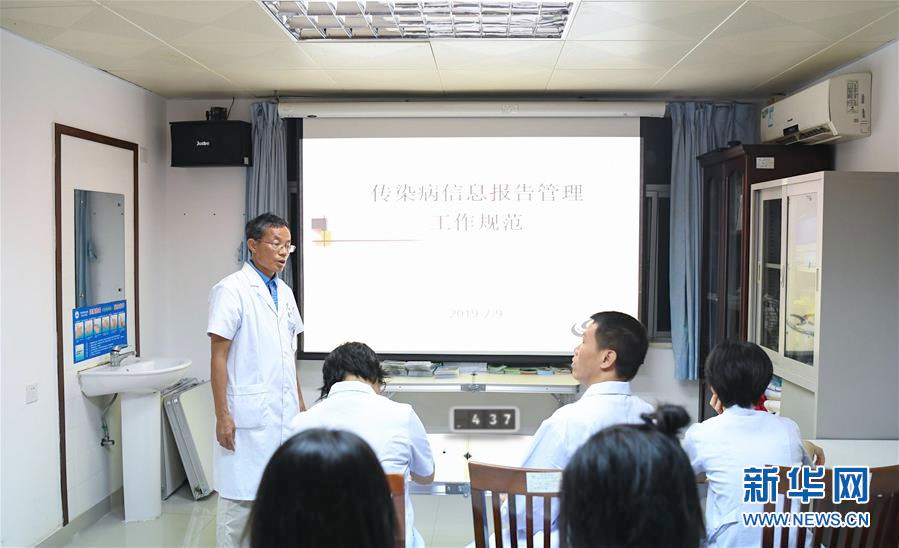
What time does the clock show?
4:37
